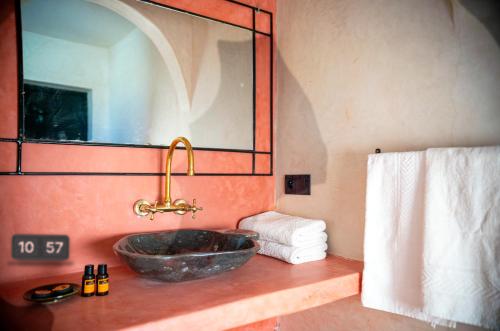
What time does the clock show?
10:57
